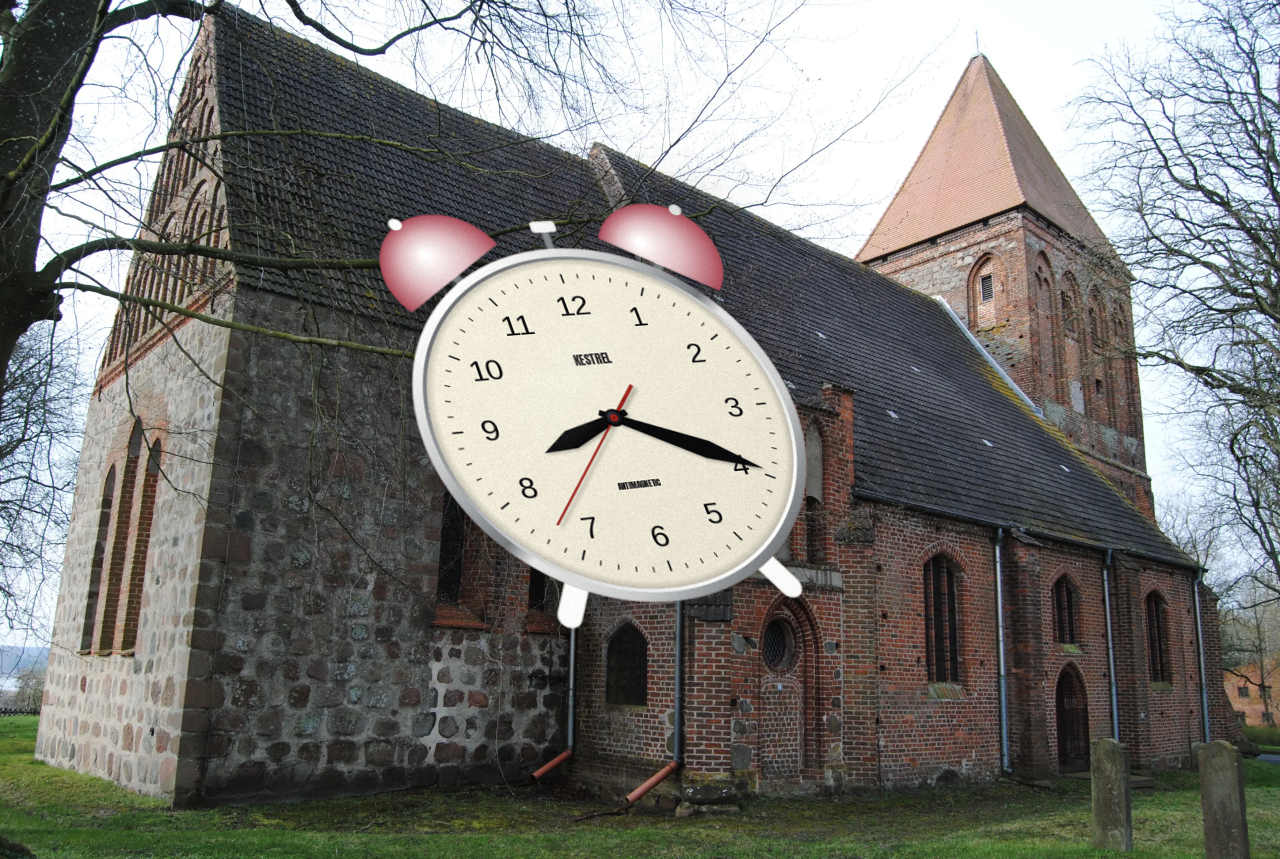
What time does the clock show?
8:19:37
